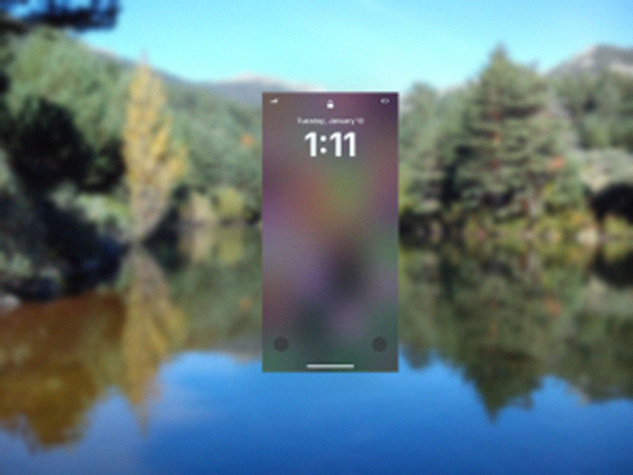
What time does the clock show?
1:11
